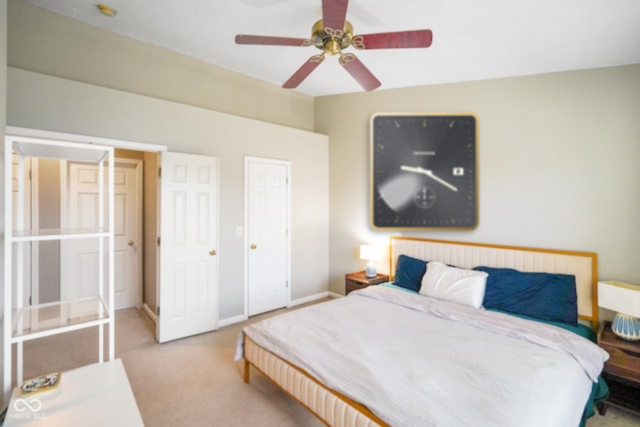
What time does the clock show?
9:20
